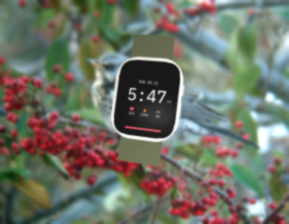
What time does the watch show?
5:47
